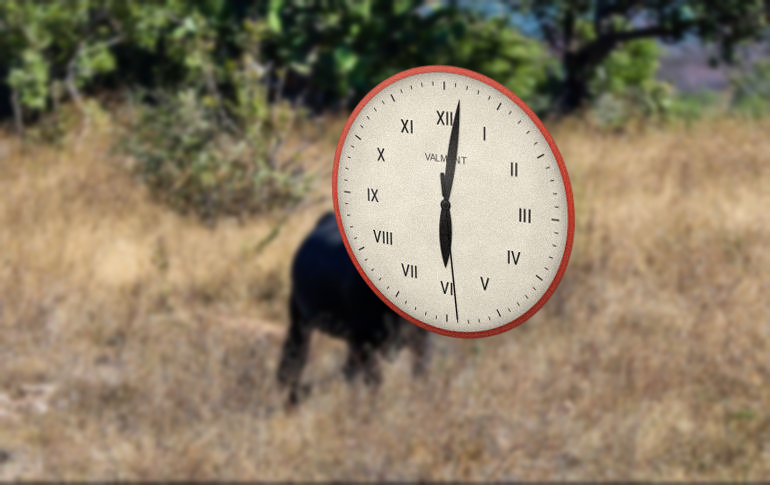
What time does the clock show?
6:01:29
